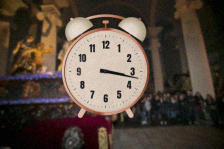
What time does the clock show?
3:17
